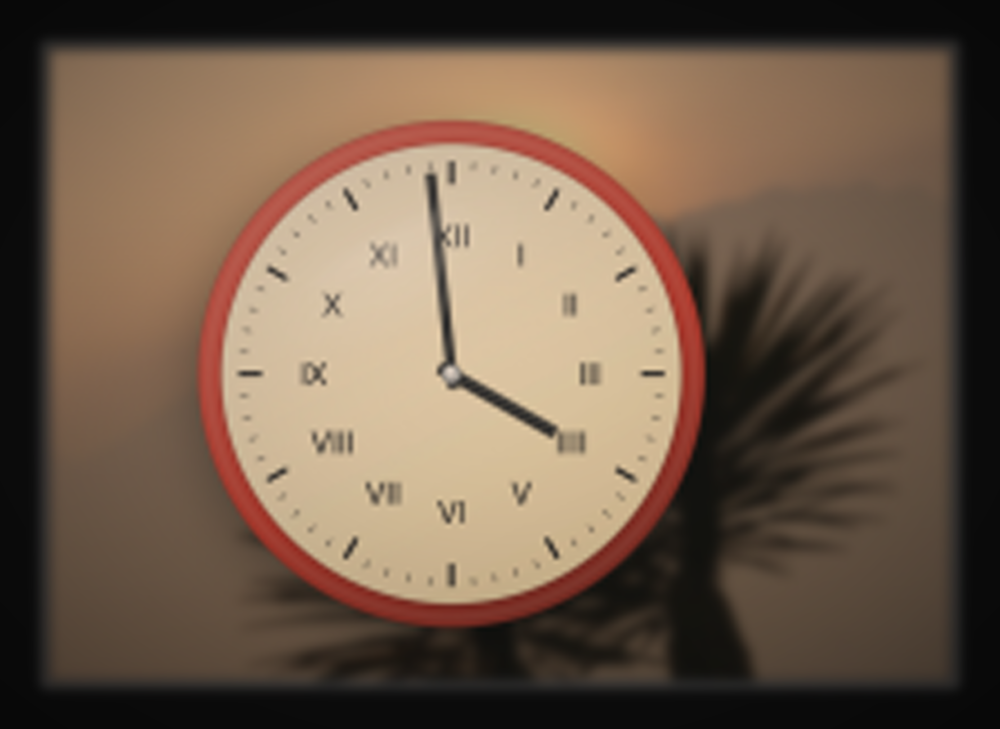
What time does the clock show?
3:59
